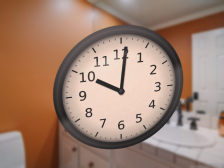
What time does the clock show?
10:01
